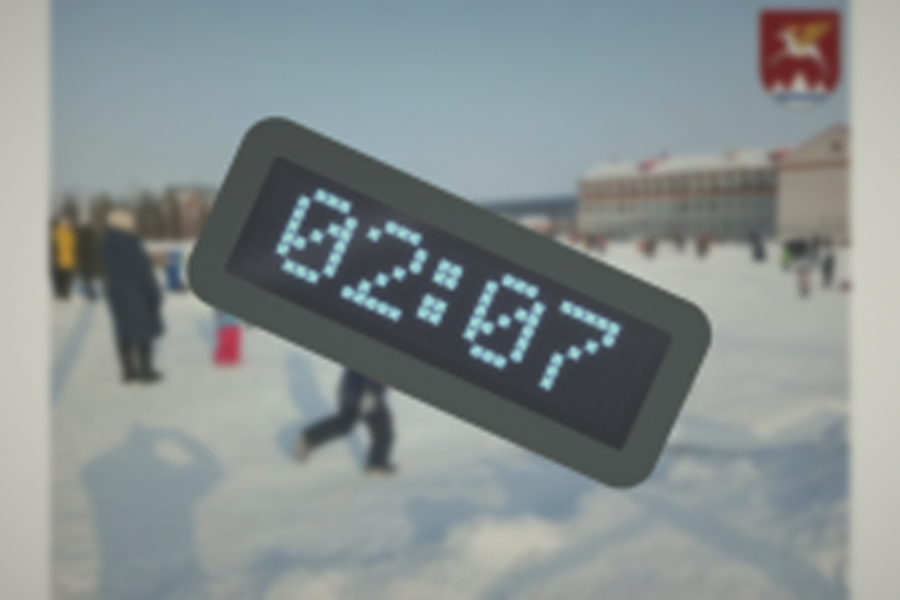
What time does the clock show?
2:07
